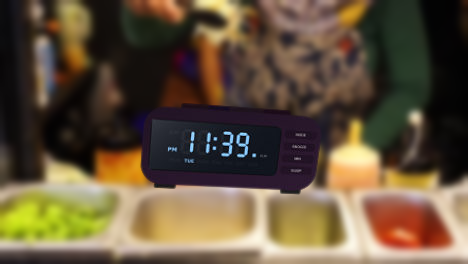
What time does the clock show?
11:39
